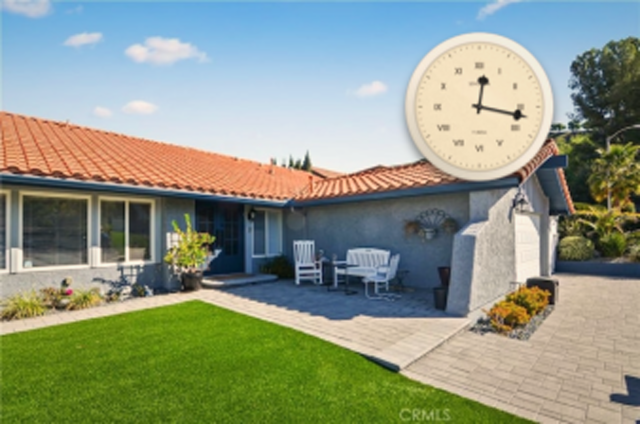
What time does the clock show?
12:17
